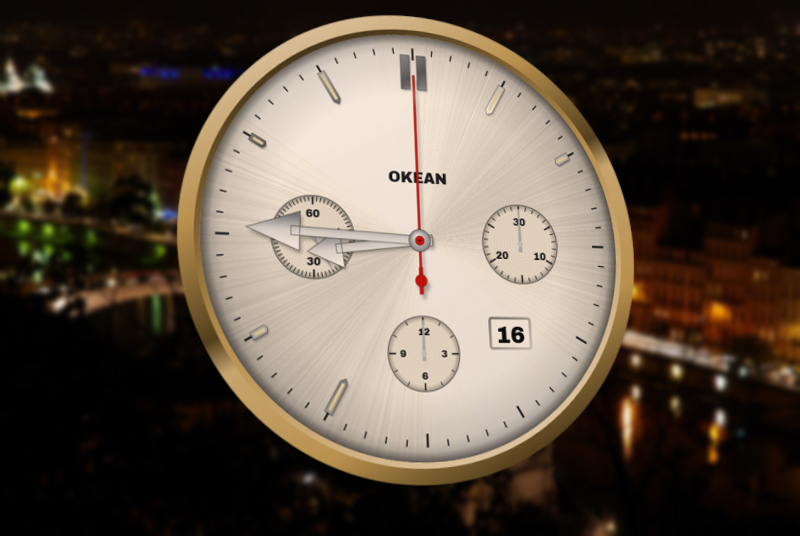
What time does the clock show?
8:45:25
